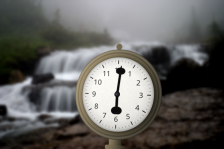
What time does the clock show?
6:01
